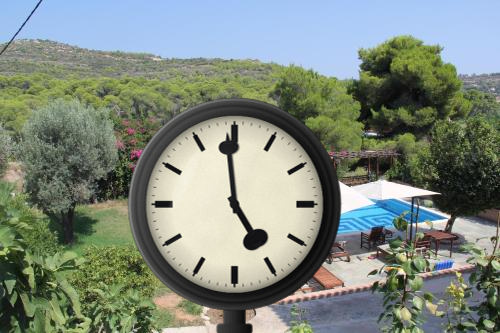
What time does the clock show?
4:59
